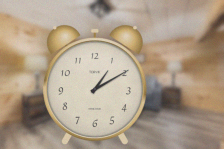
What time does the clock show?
1:10
